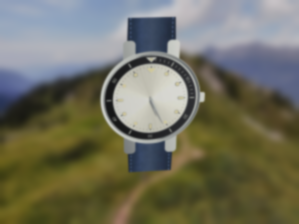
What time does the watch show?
5:26
